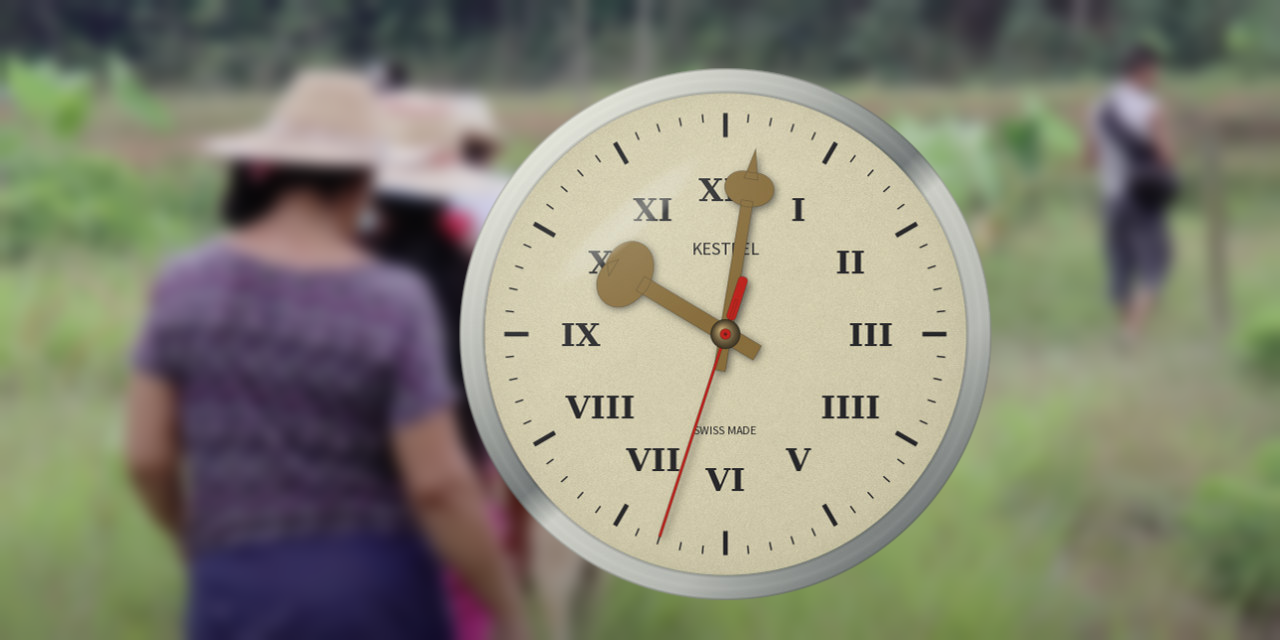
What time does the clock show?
10:01:33
